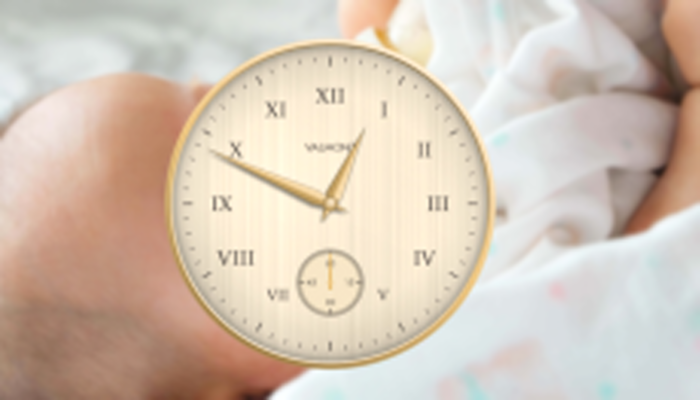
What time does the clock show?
12:49
